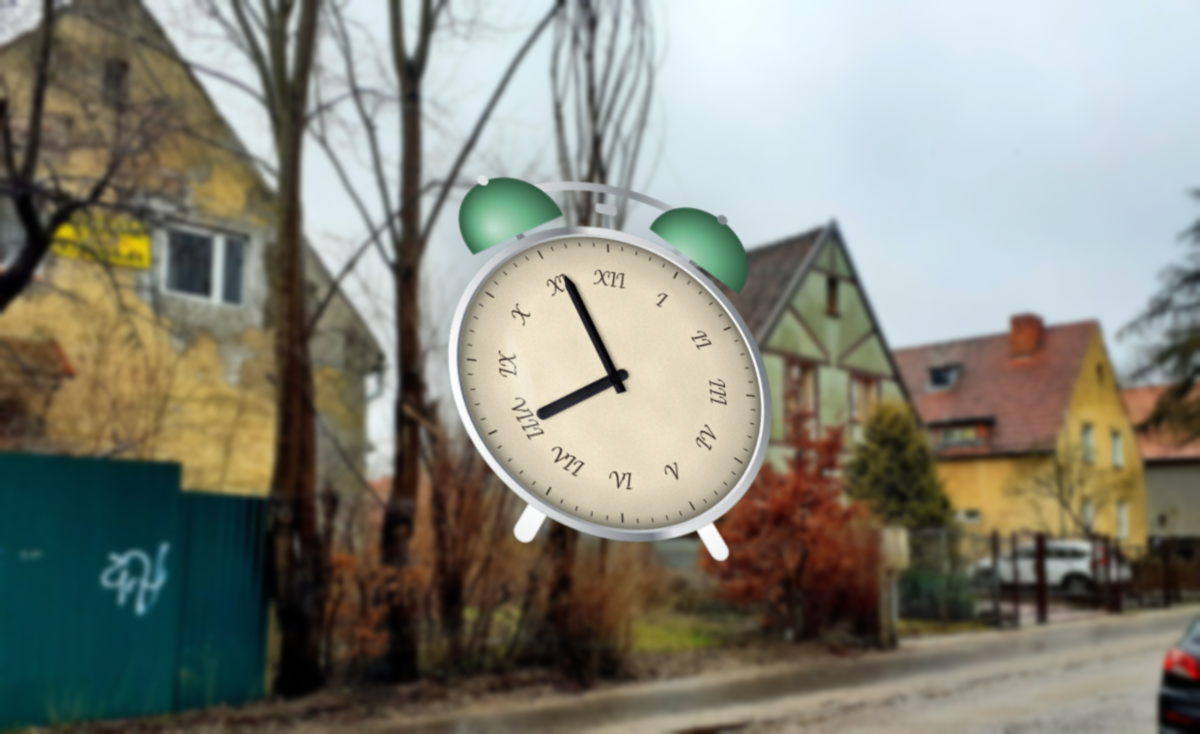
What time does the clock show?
7:56
